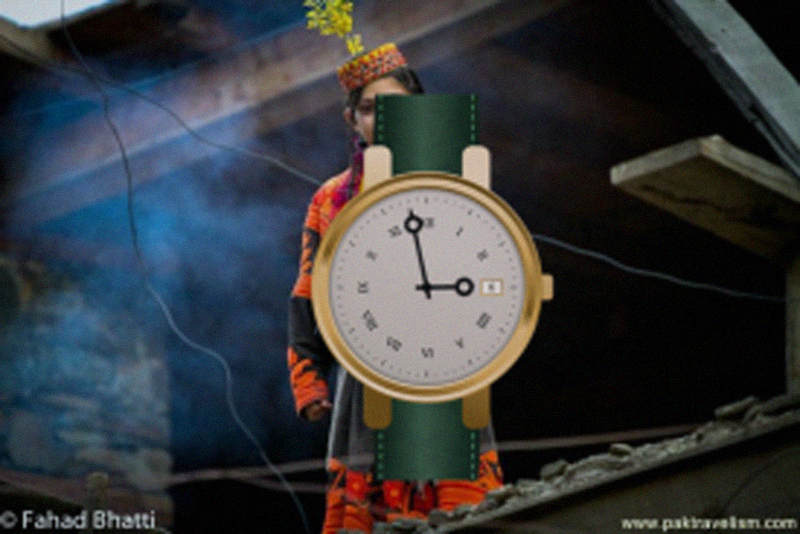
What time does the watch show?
2:58
